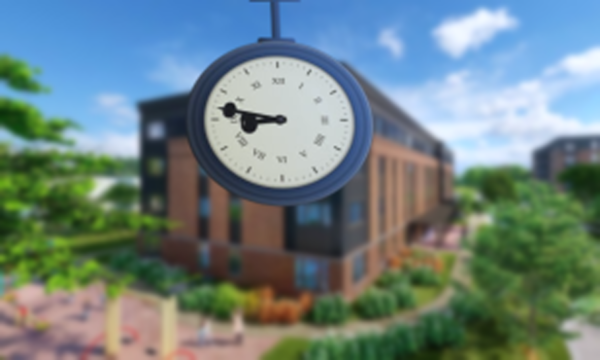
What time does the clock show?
8:47
